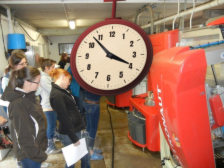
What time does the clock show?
3:53
